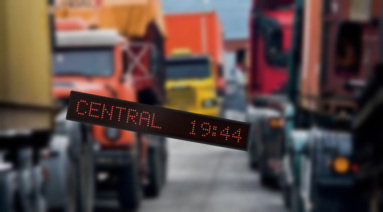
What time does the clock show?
19:44
